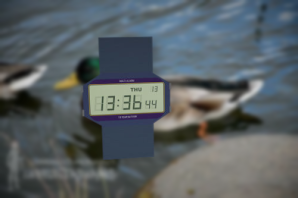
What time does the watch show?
13:36:44
